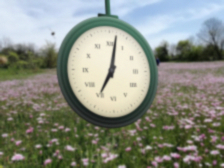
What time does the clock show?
7:02
